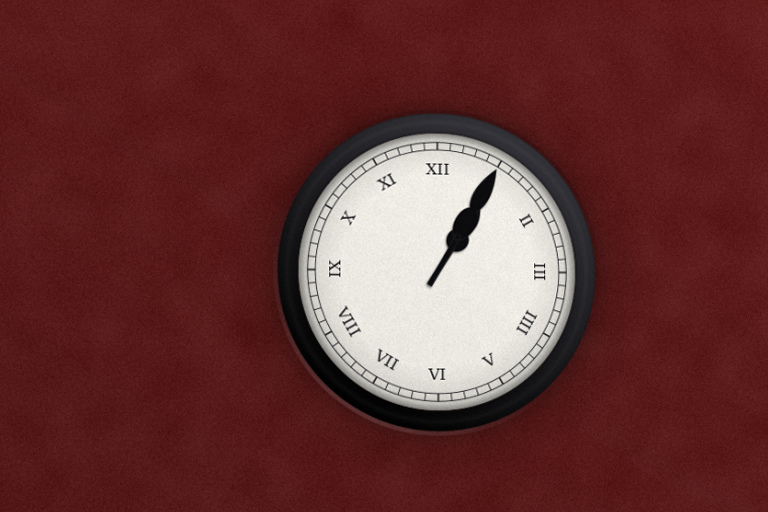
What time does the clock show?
1:05
